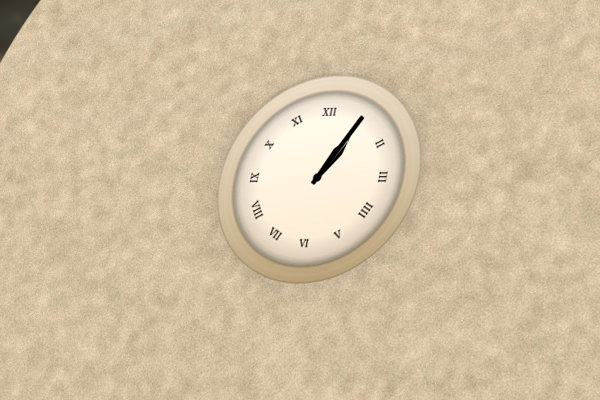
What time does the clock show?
1:05
